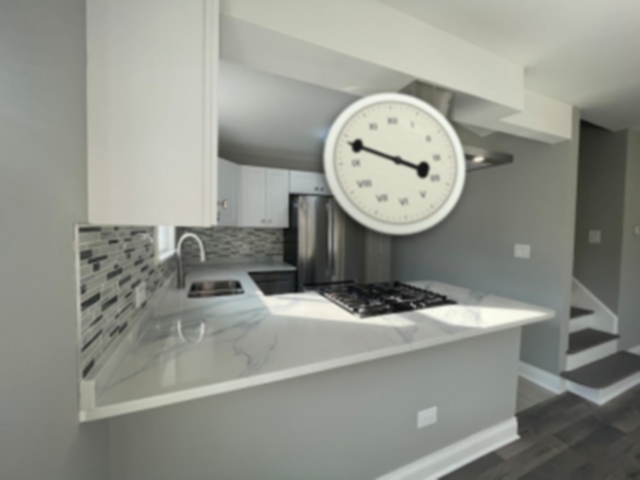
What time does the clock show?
3:49
